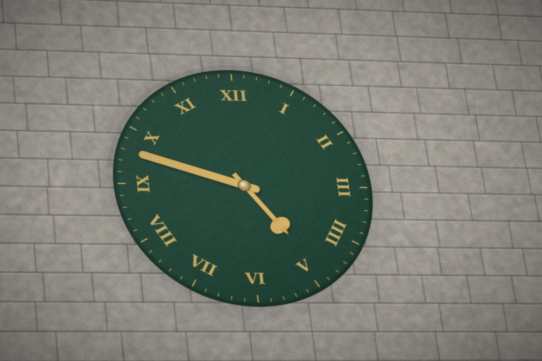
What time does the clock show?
4:48
